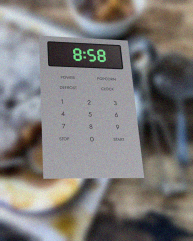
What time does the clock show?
8:58
